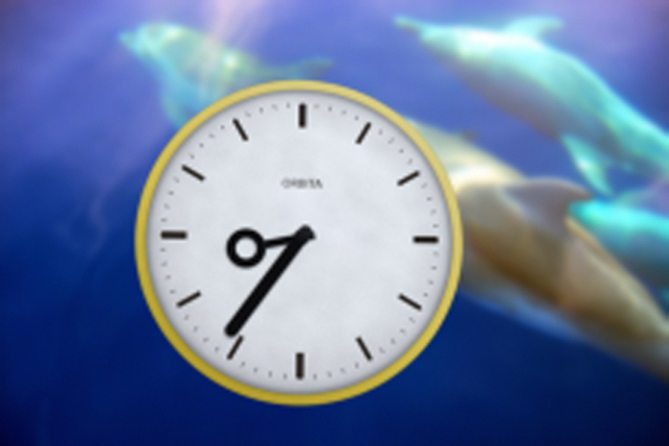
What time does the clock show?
8:36
